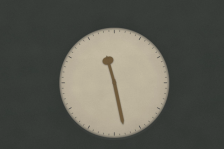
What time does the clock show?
11:28
